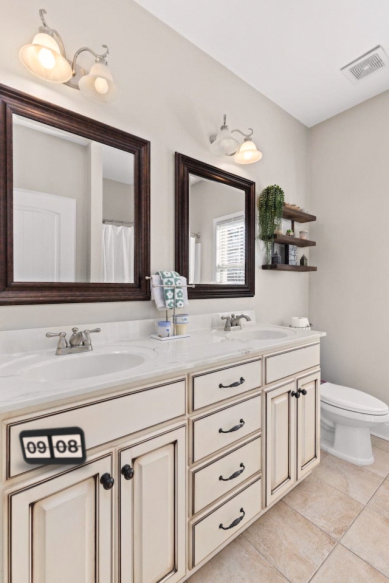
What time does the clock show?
9:08
